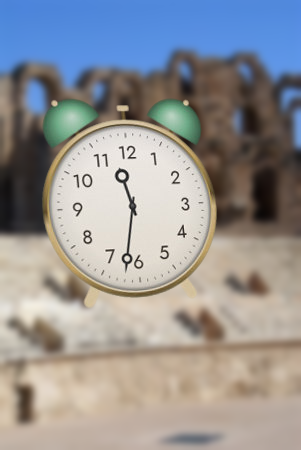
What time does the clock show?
11:32
